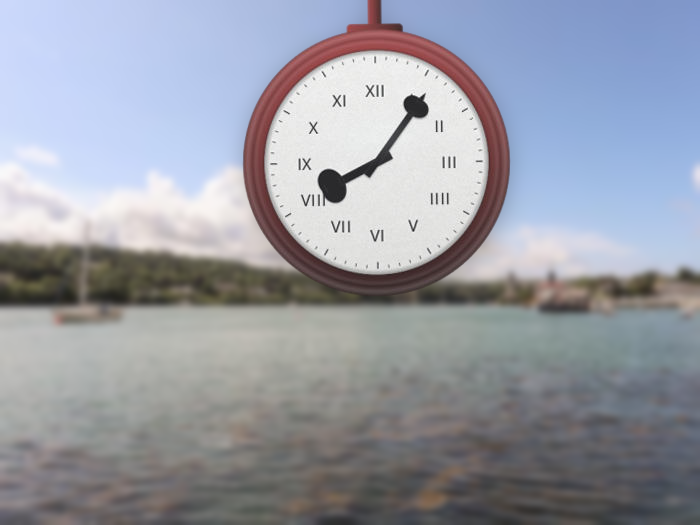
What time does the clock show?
8:06
